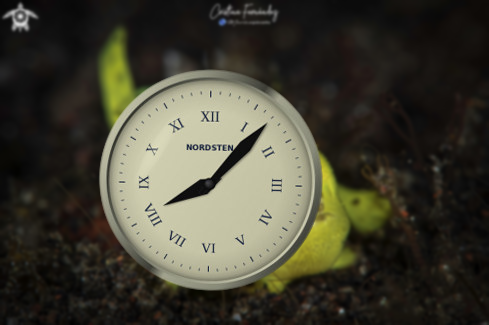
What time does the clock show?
8:07
